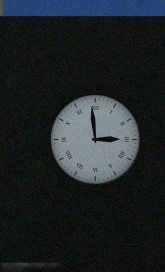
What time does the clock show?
2:59
